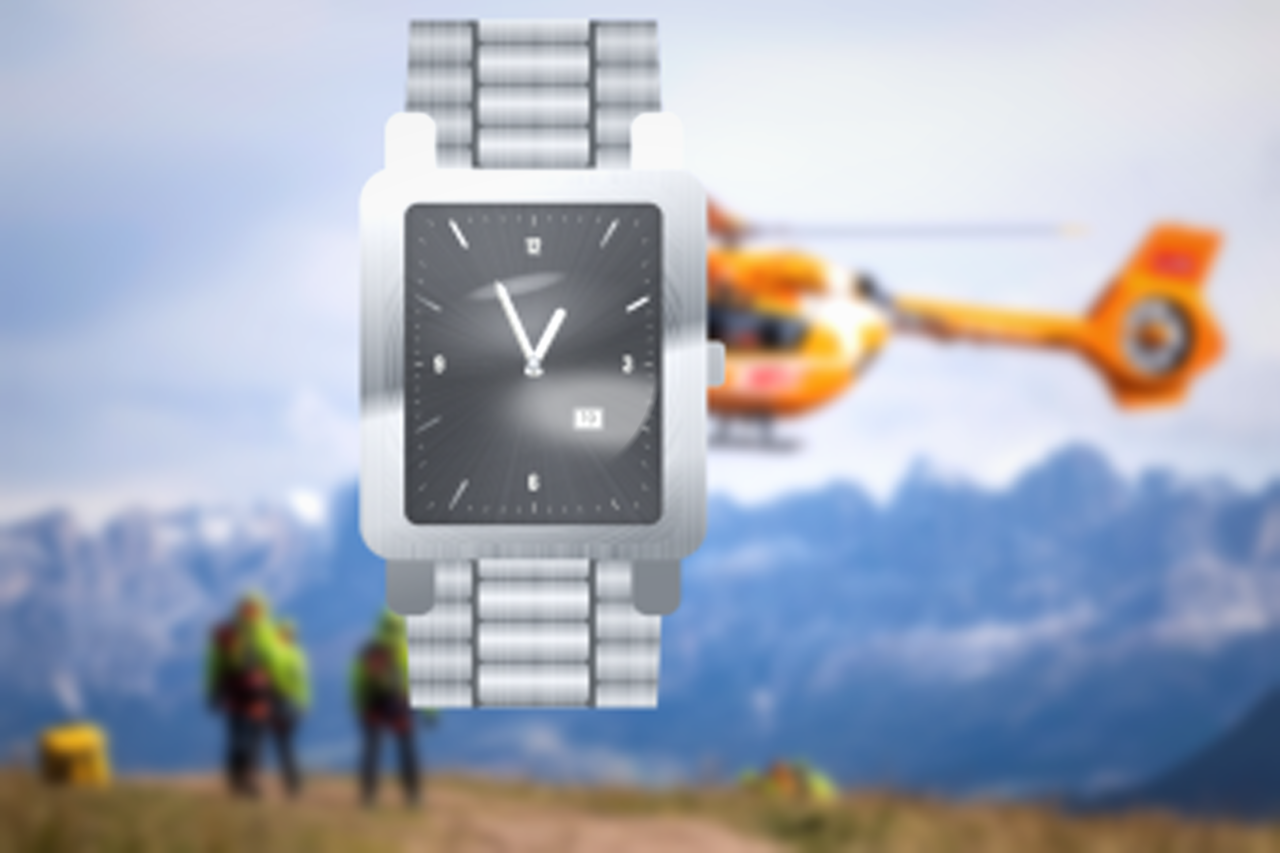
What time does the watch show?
12:56
